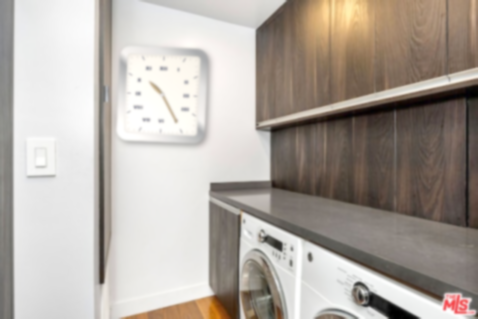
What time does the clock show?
10:25
